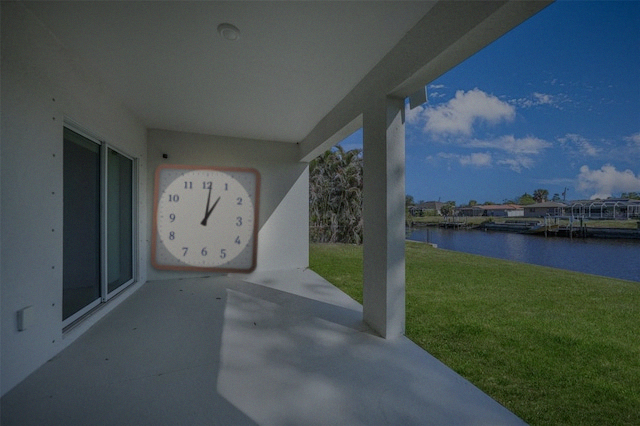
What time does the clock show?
1:01
